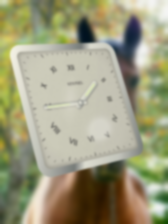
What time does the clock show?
1:45
